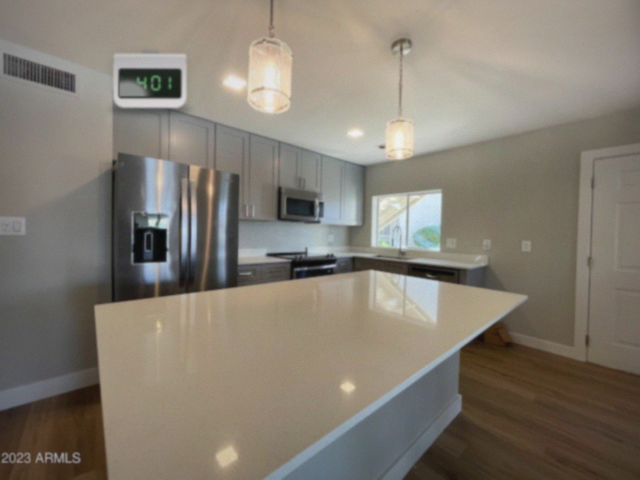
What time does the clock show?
4:01
